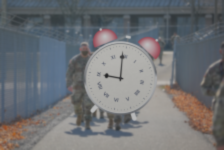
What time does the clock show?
8:59
